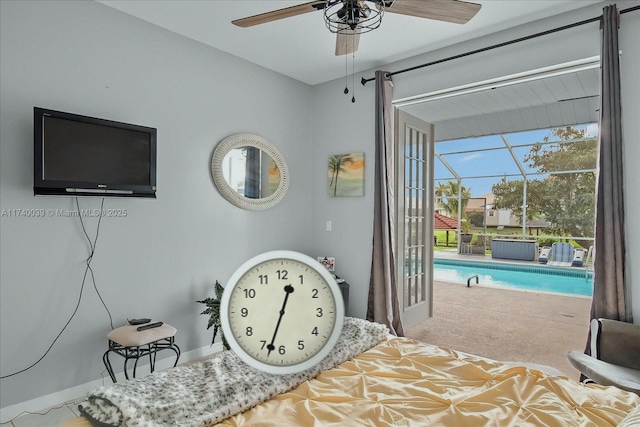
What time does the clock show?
12:33
